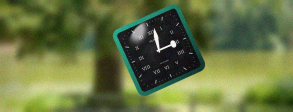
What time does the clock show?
3:02
